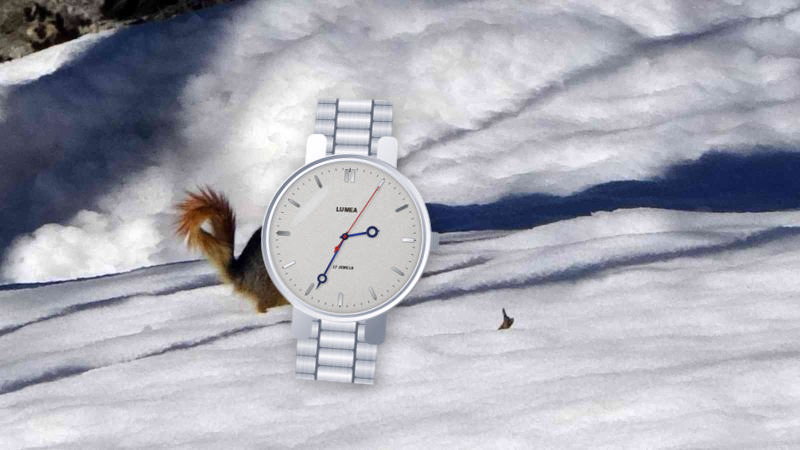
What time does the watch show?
2:34:05
